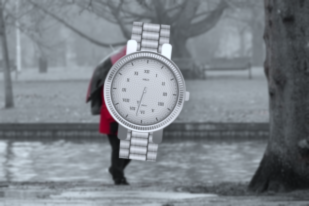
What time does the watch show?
6:32
